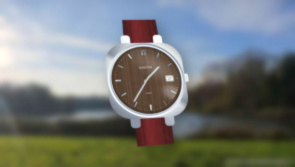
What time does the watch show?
1:36
